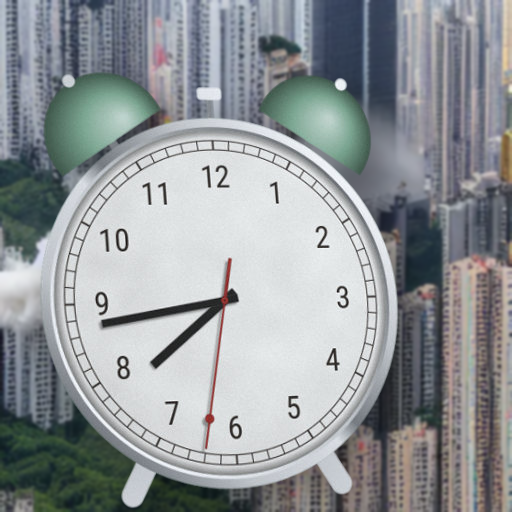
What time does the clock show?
7:43:32
